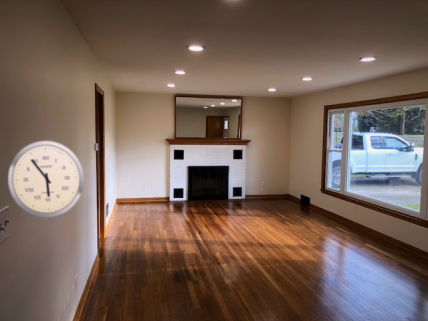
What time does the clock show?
5:54
